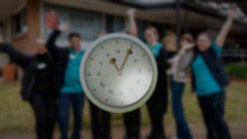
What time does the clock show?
11:05
